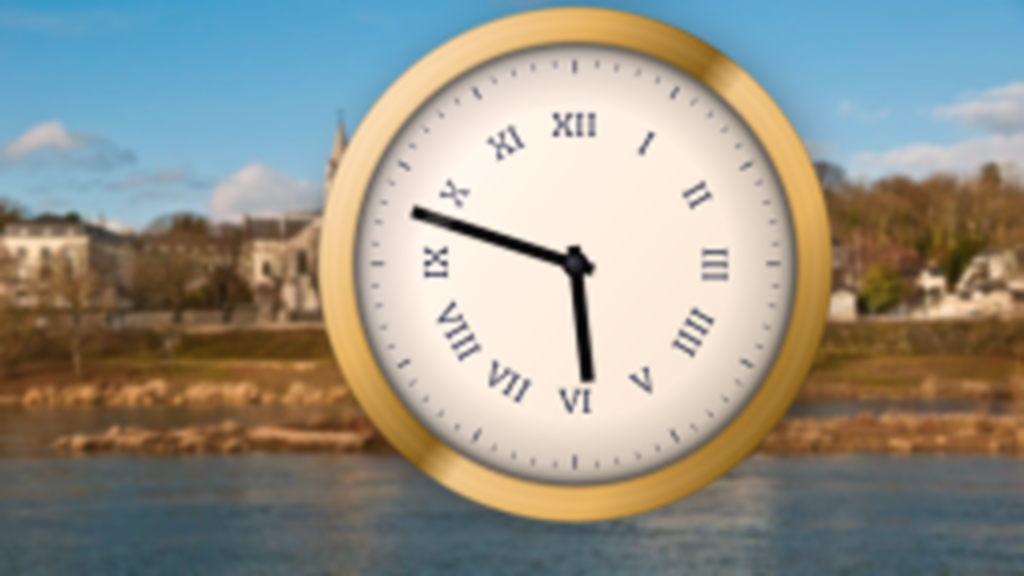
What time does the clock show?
5:48
